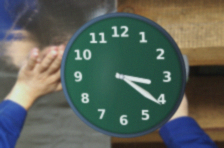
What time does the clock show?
3:21
